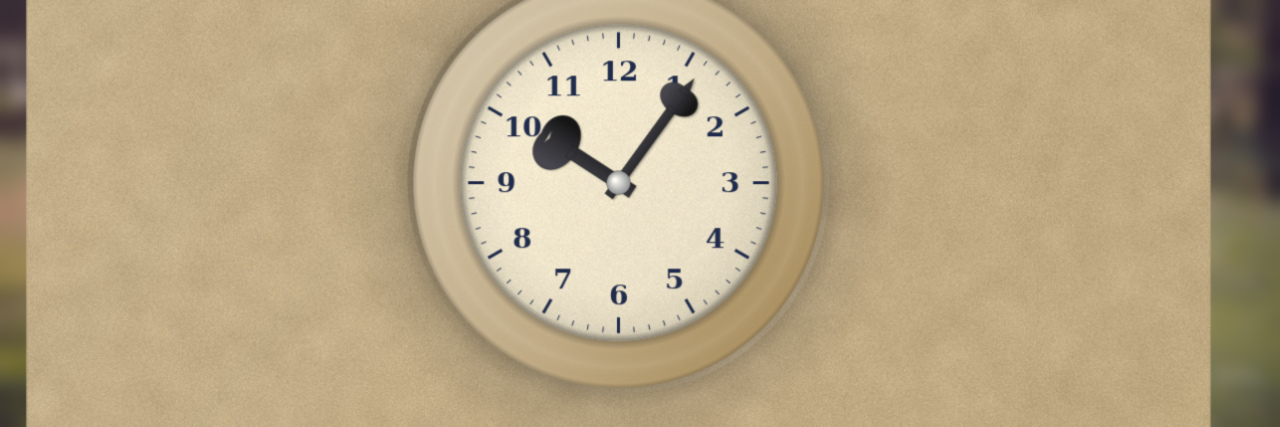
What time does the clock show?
10:06
